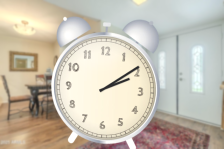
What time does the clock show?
2:09
